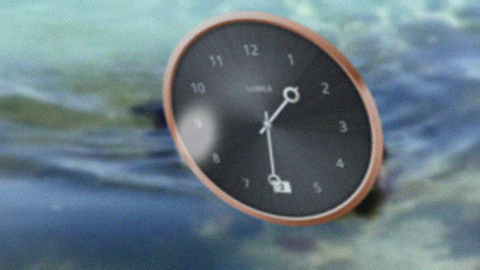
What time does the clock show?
1:31
